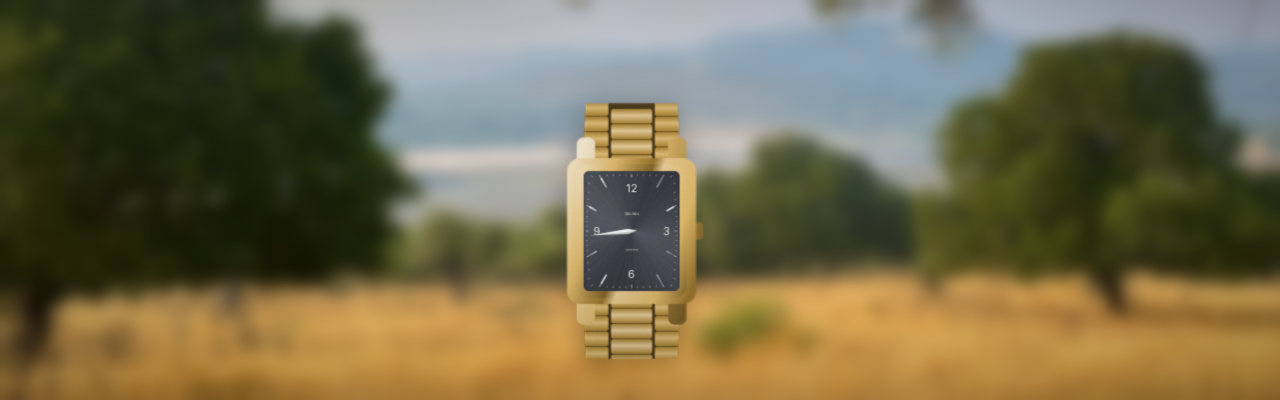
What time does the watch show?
8:44
